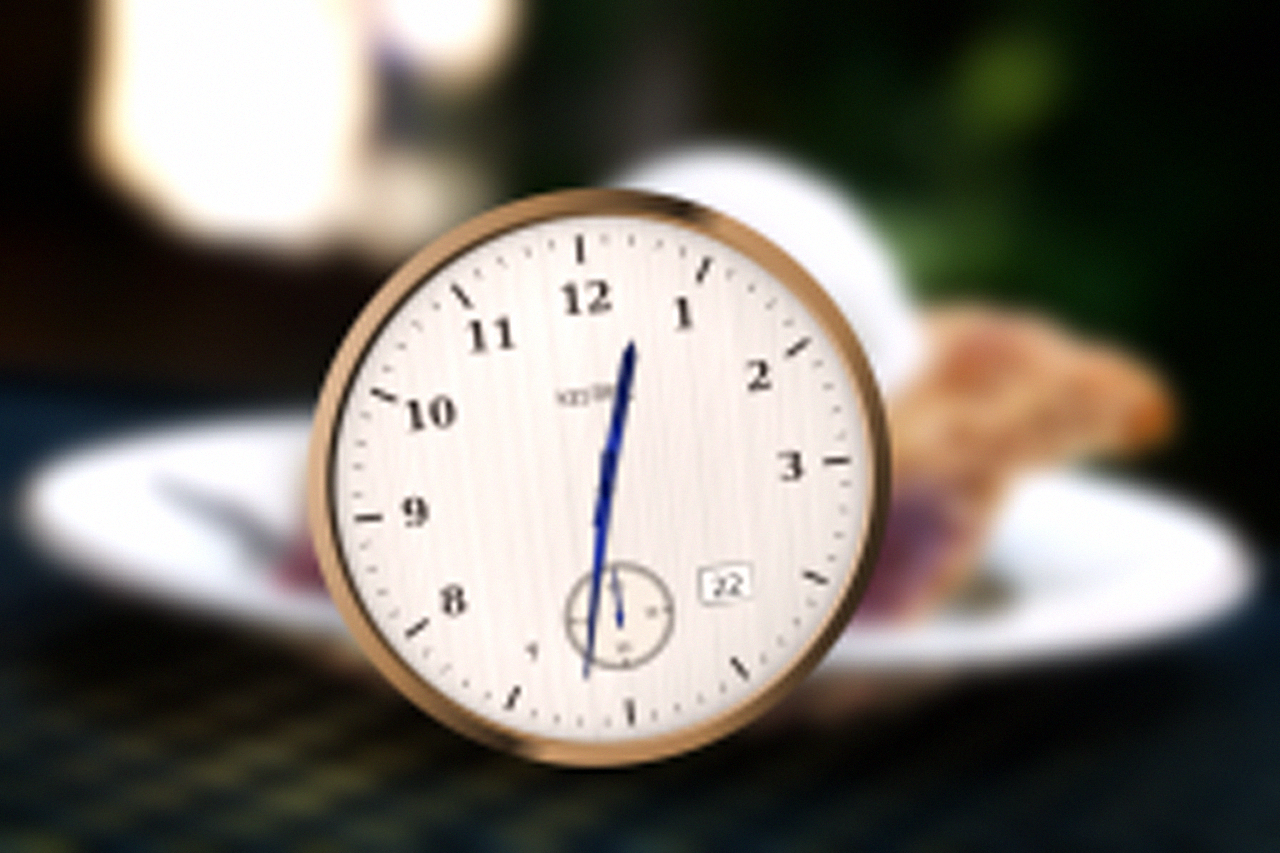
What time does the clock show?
12:32
